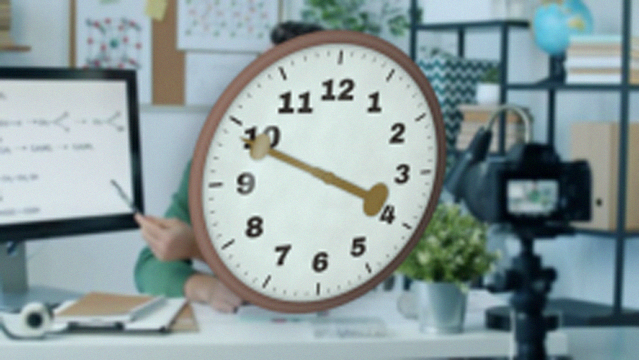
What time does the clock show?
3:49
